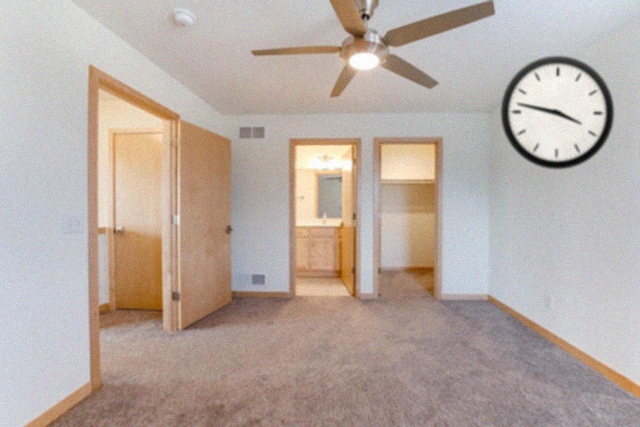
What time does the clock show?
3:47
